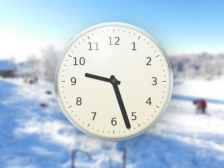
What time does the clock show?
9:27
